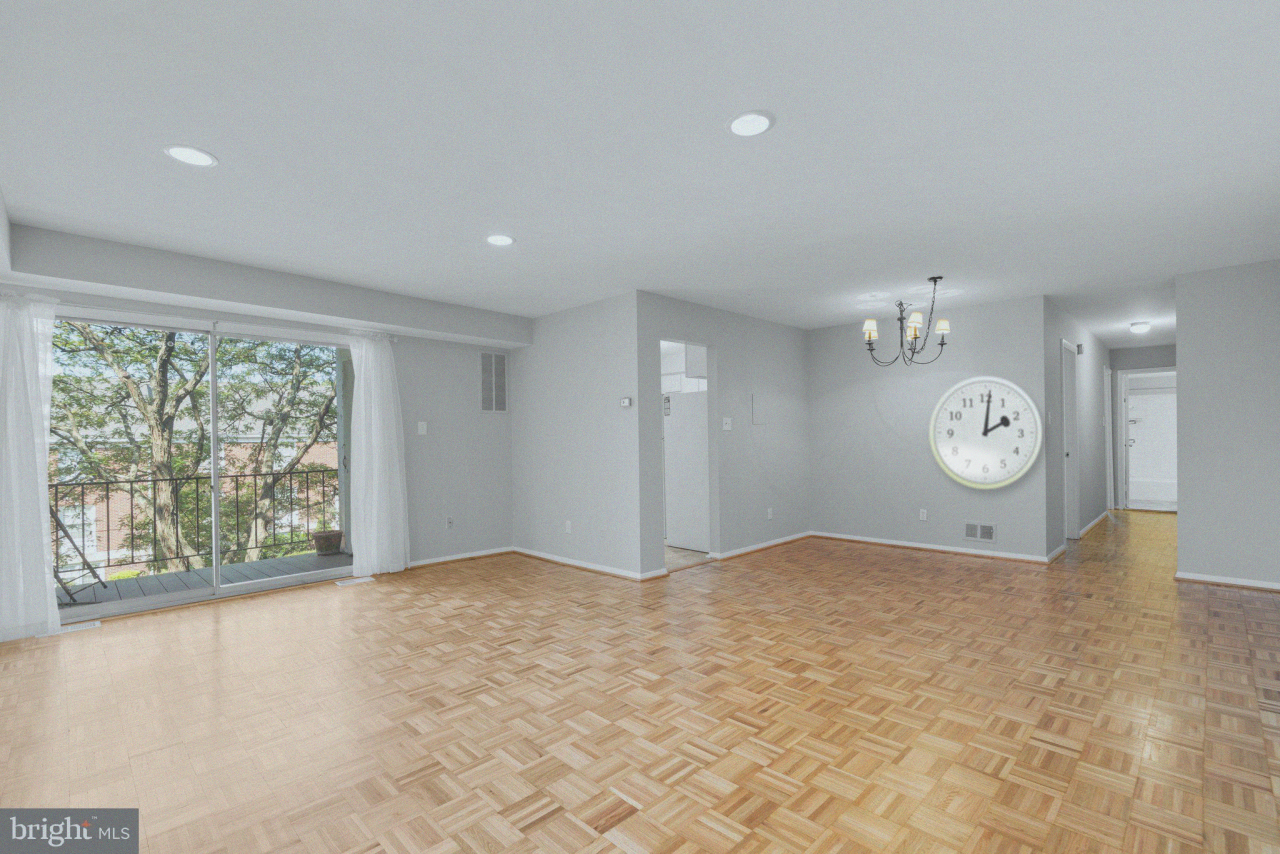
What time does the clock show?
2:01
